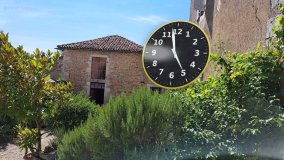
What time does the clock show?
4:58
